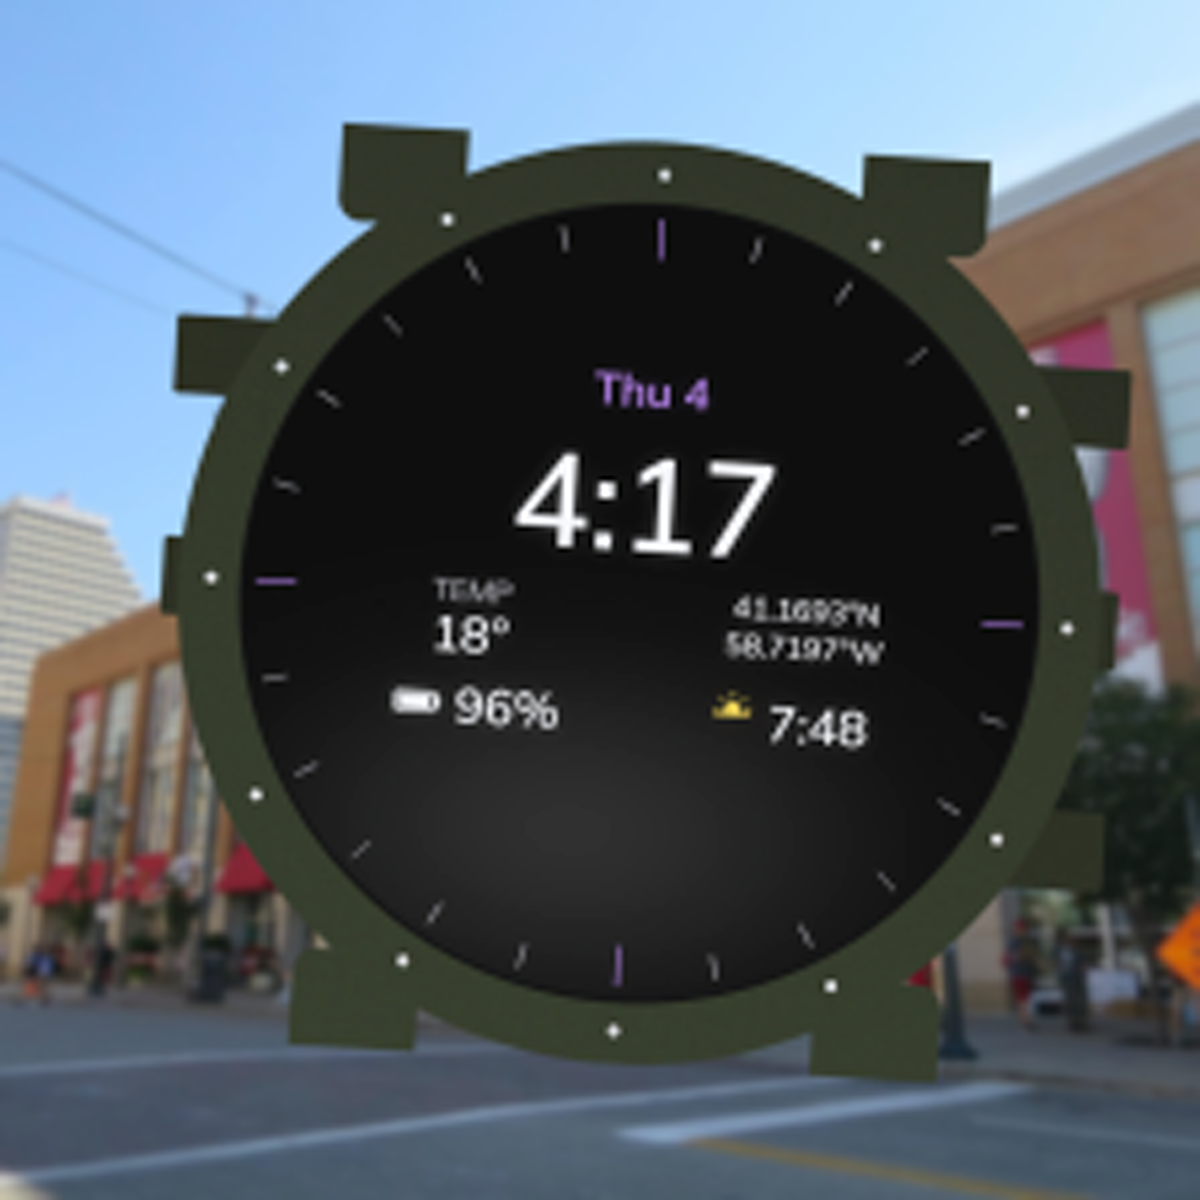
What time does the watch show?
4:17
